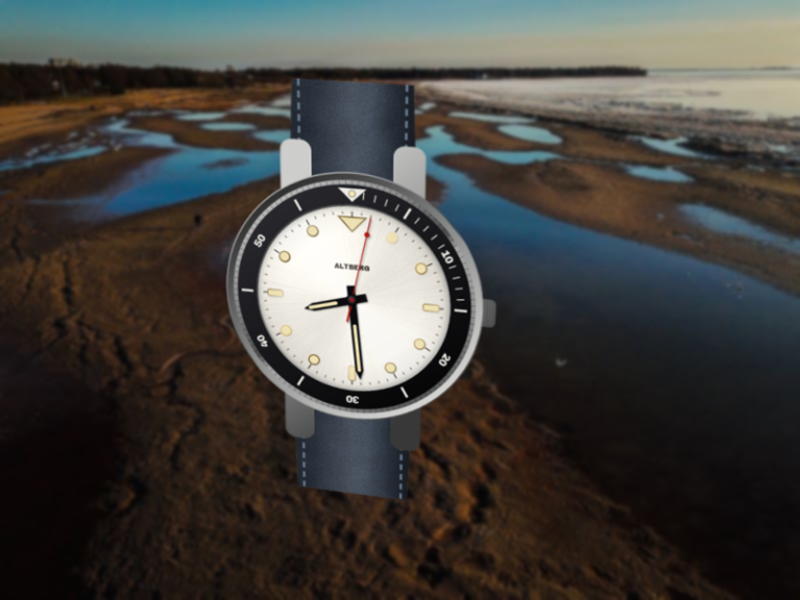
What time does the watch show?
8:29:02
